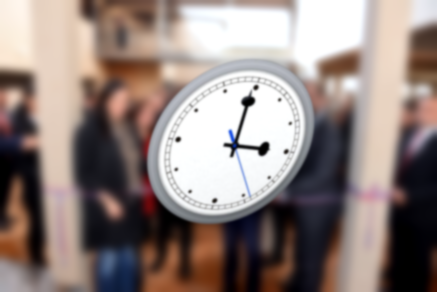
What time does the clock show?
2:59:24
